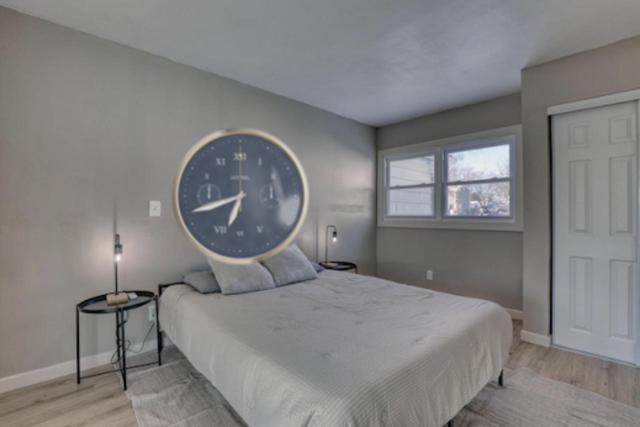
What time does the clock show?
6:42
